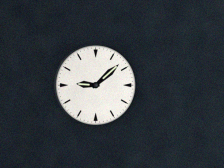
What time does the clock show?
9:08
